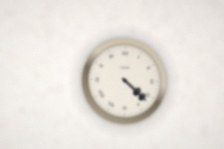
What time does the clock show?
4:22
